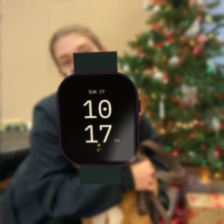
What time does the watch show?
10:17
